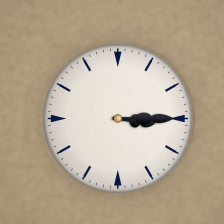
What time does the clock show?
3:15
